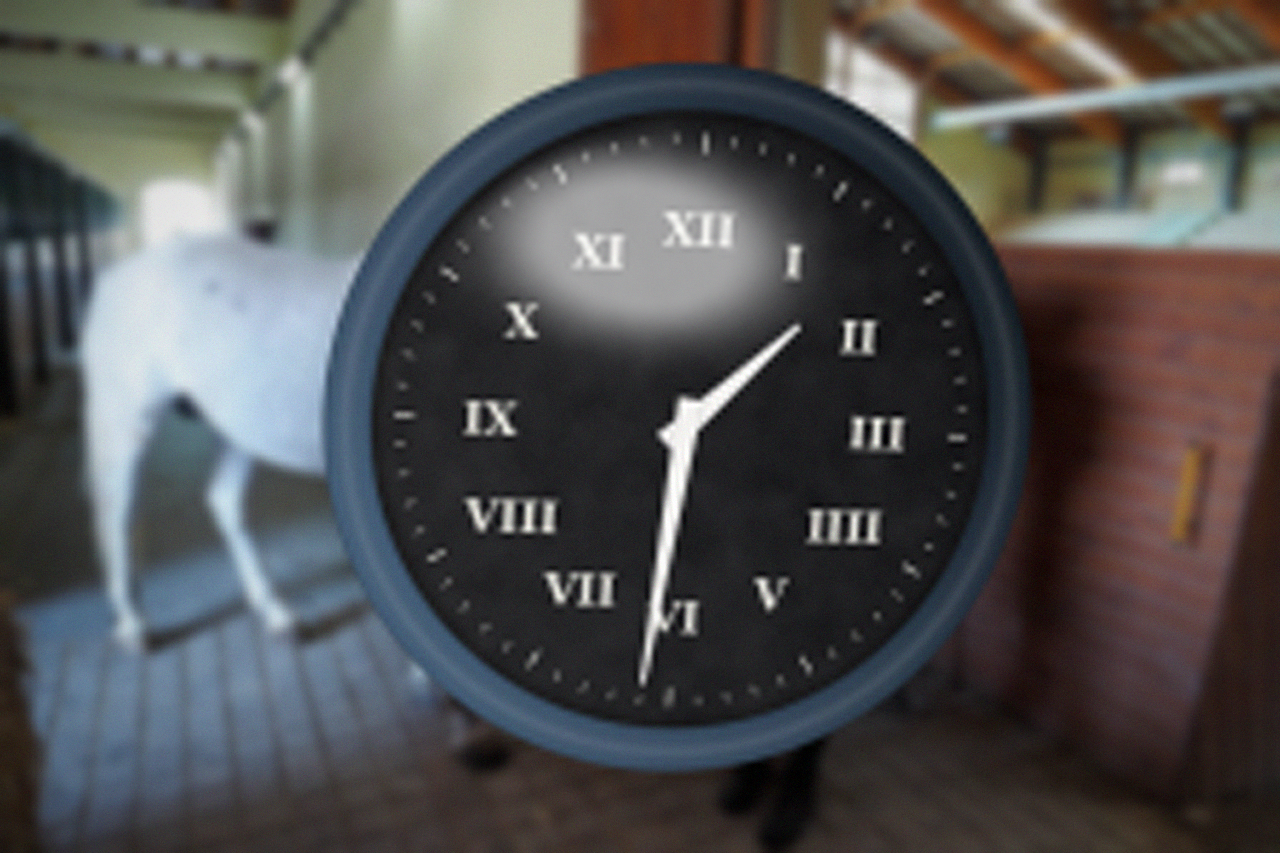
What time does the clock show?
1:31
